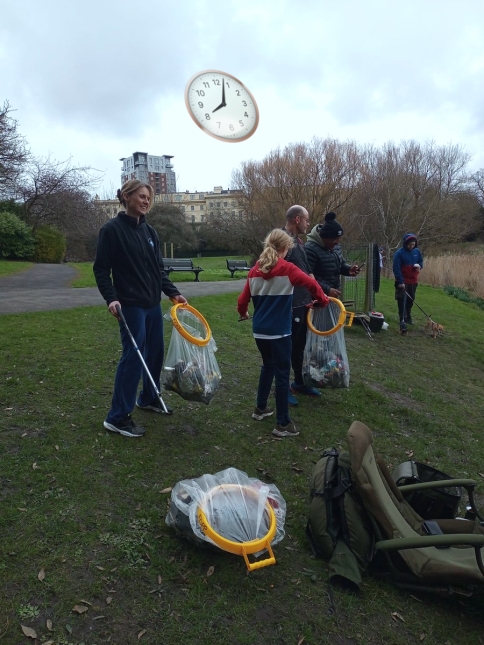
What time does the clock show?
8:03
